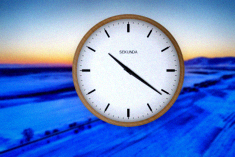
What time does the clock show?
10:21
